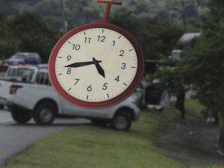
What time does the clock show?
4:42
